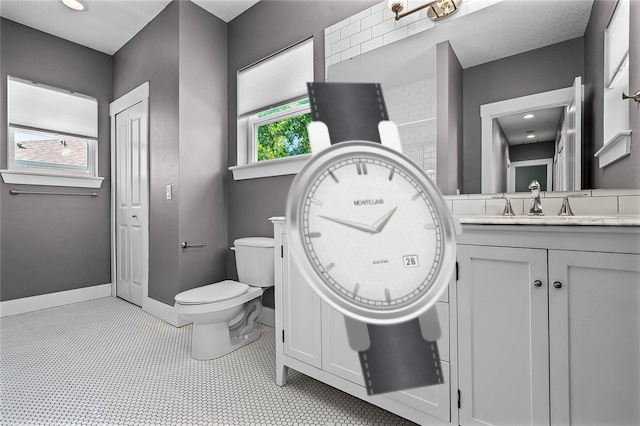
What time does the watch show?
1:48
